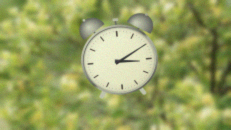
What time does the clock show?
3:10
